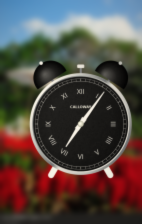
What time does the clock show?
7:06
